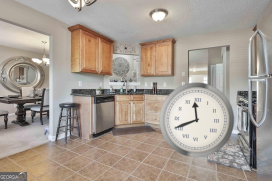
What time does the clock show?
11:41
